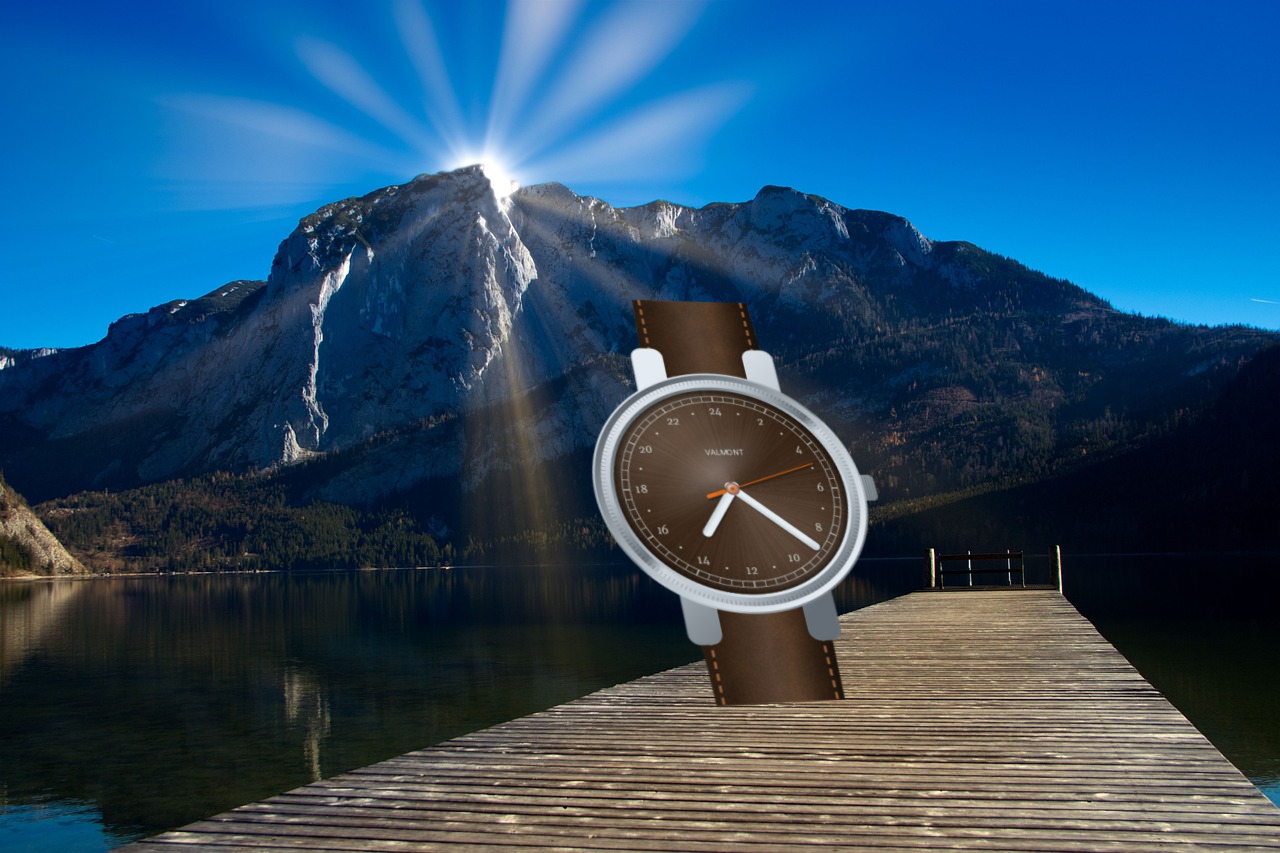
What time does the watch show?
14:22:12
